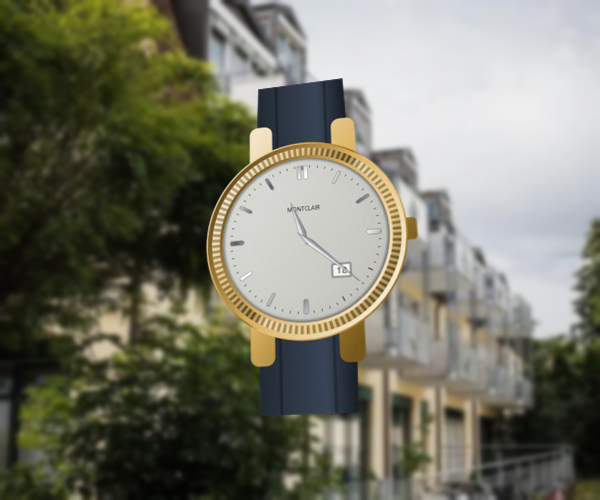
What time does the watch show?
11:22
